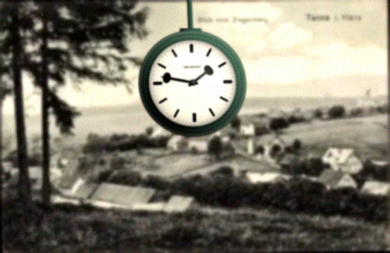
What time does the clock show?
1:47
